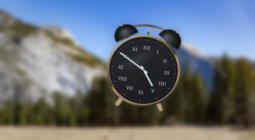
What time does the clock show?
4:50
